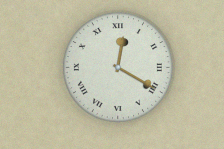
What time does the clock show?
12:20
